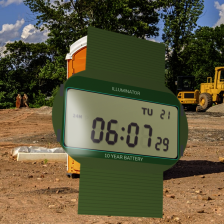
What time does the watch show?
6:07:29
